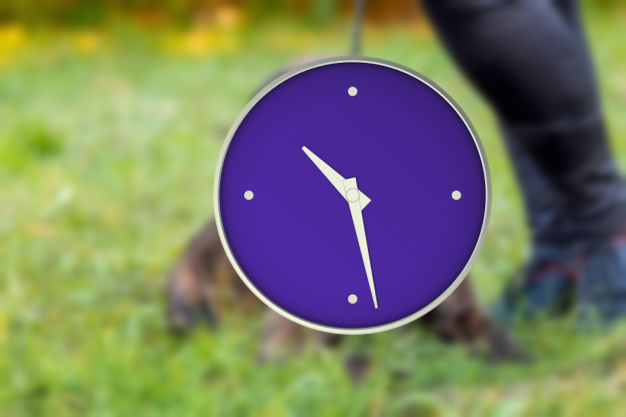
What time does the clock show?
10:28
